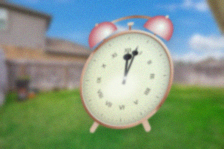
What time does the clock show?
12:03
